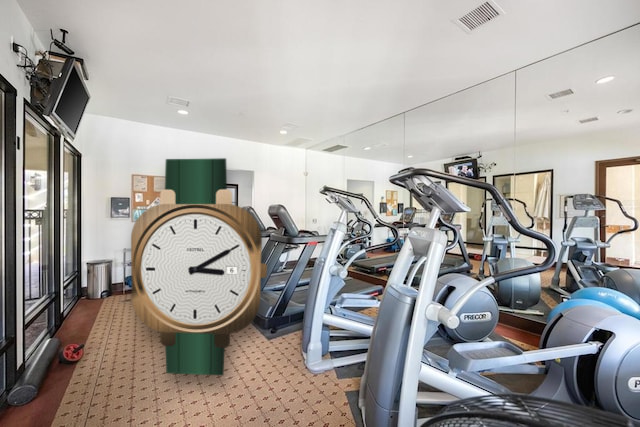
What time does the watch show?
3:10
